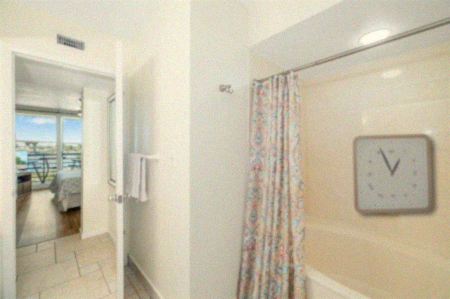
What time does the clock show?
12:56
